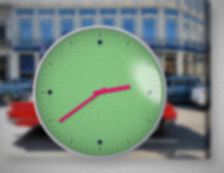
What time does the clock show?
2:39
